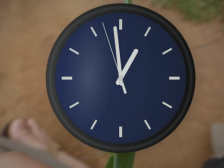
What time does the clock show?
12:58:57
